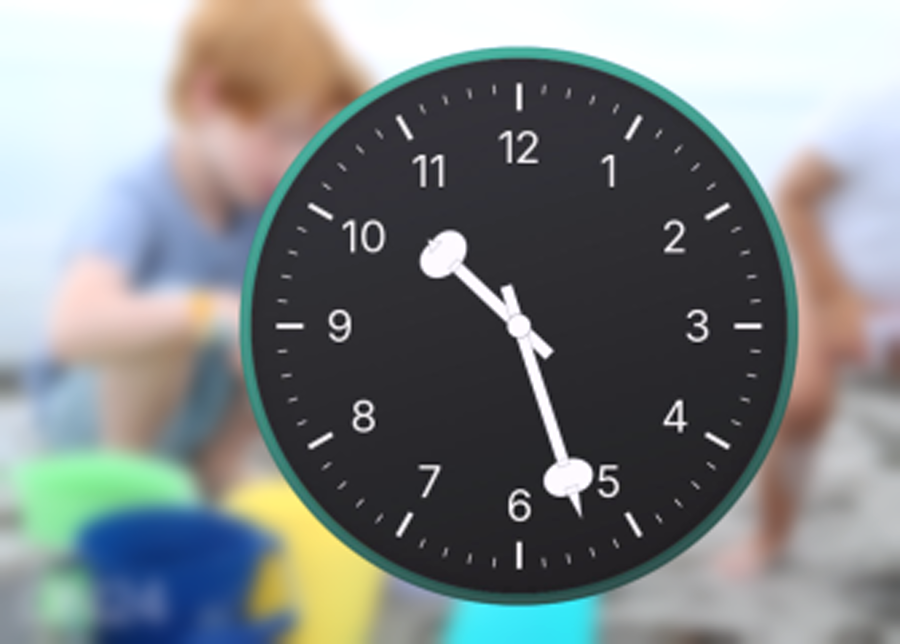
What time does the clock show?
10:27
